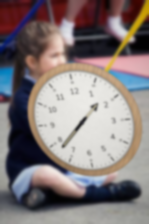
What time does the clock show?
1:38
